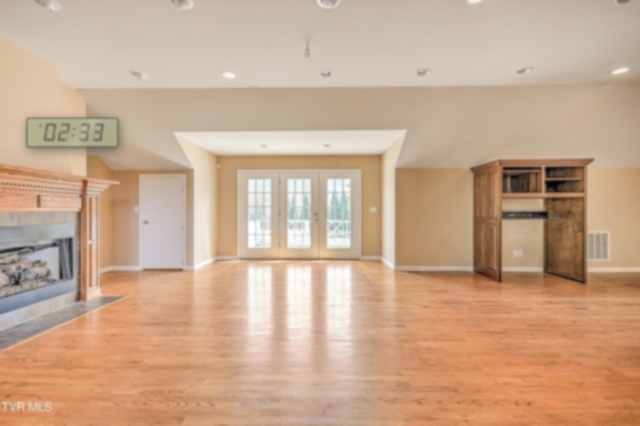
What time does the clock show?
2:33
